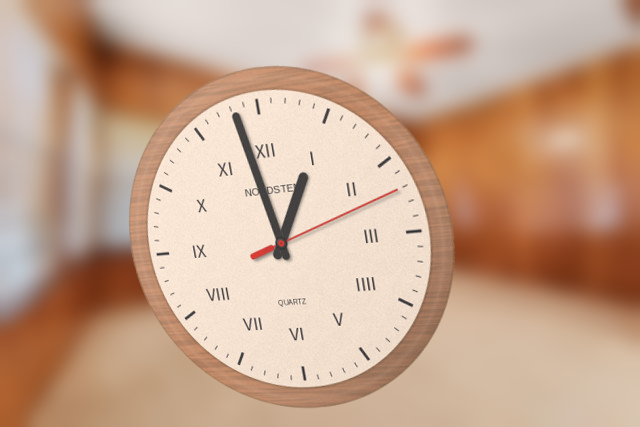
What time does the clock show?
12:58:12
